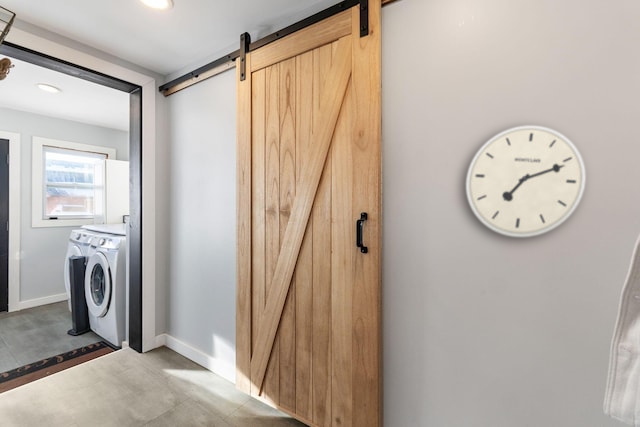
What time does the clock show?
7:11
